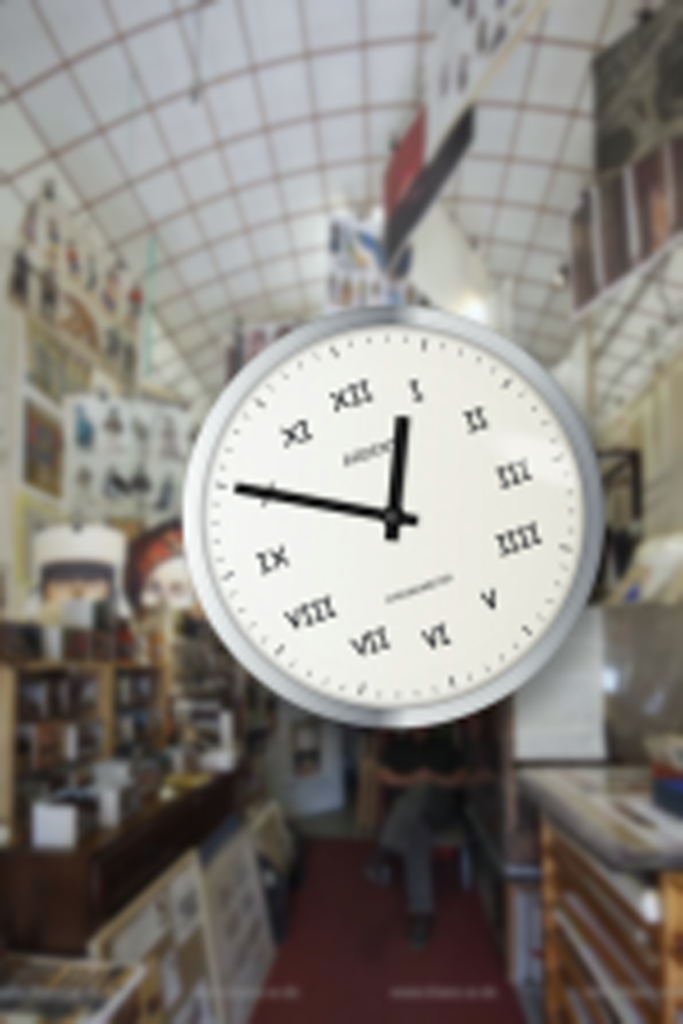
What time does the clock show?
12:50
